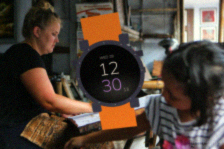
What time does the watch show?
12:30
